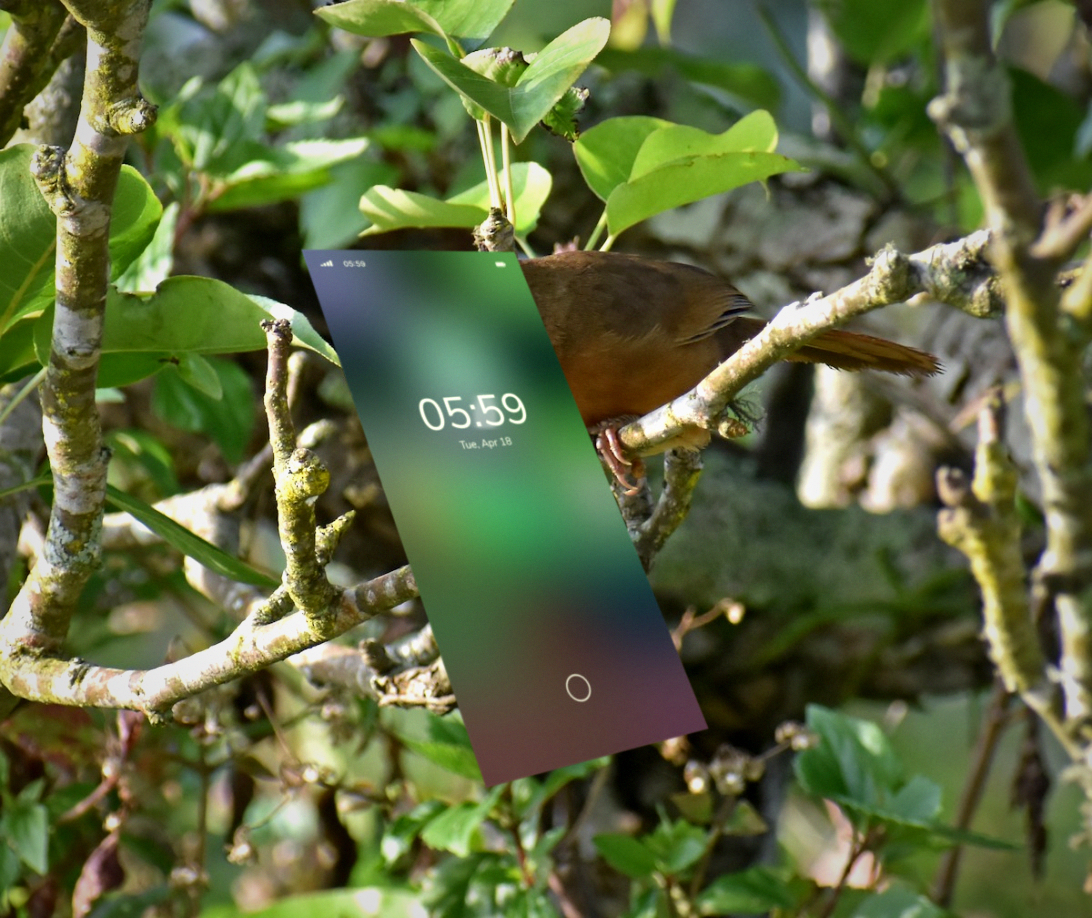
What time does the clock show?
5:59
